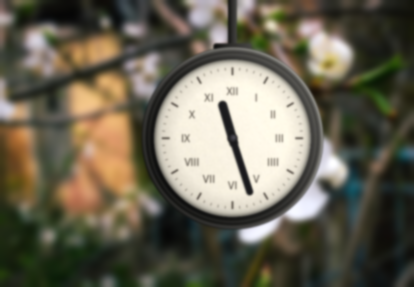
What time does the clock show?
11:27
